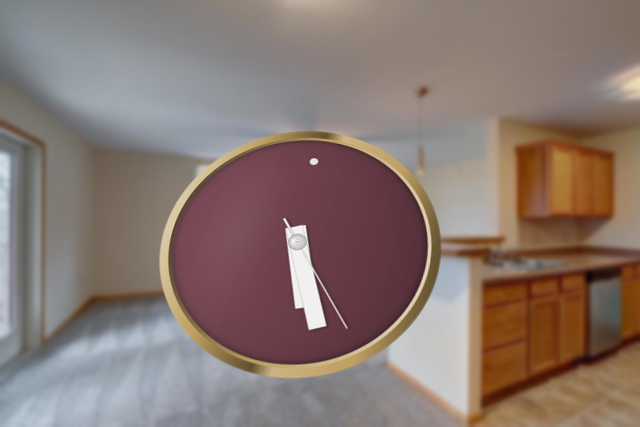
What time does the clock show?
5:26:24
